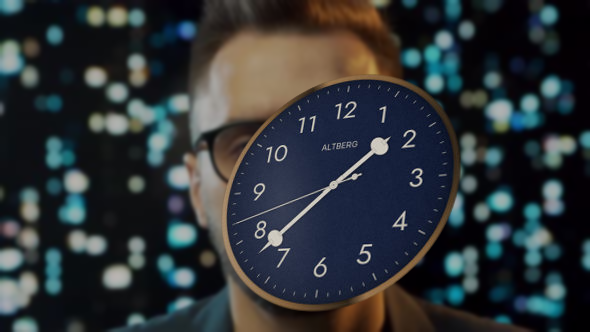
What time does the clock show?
1:37:42
